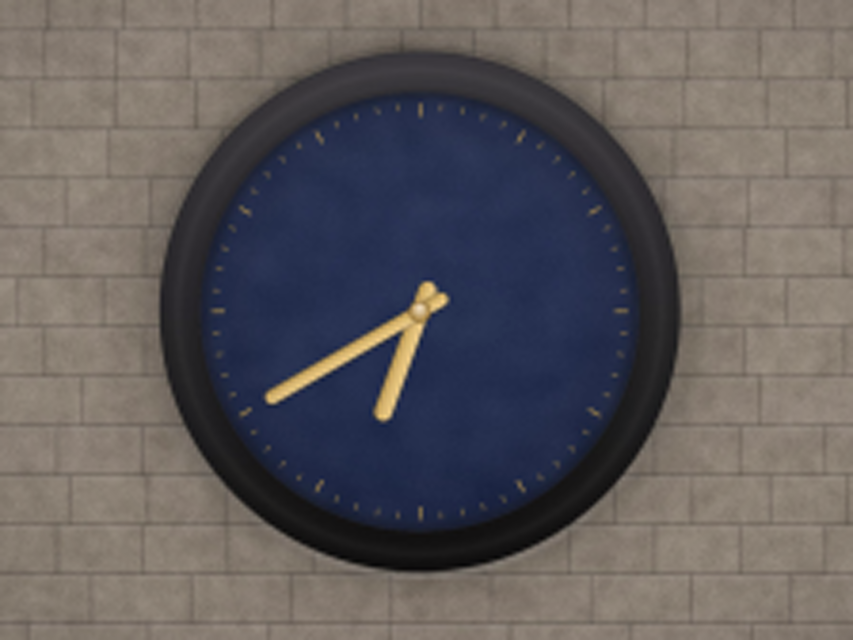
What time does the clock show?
6:40
